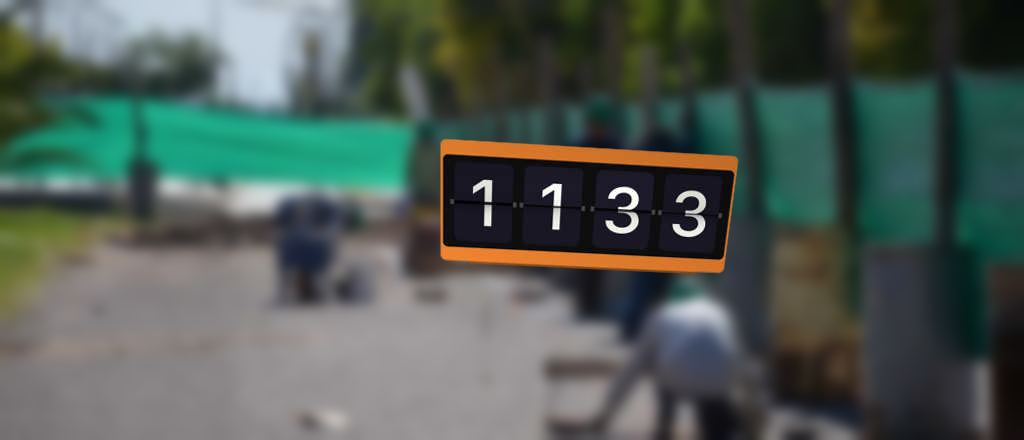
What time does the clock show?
11:33
